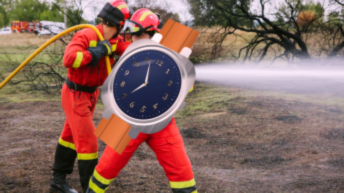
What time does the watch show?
6:56
